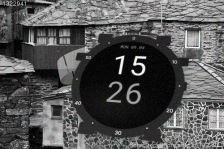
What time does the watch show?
15:26
